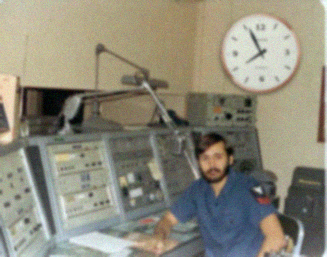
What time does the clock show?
7:56
